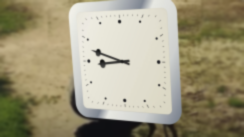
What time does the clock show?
8:48
